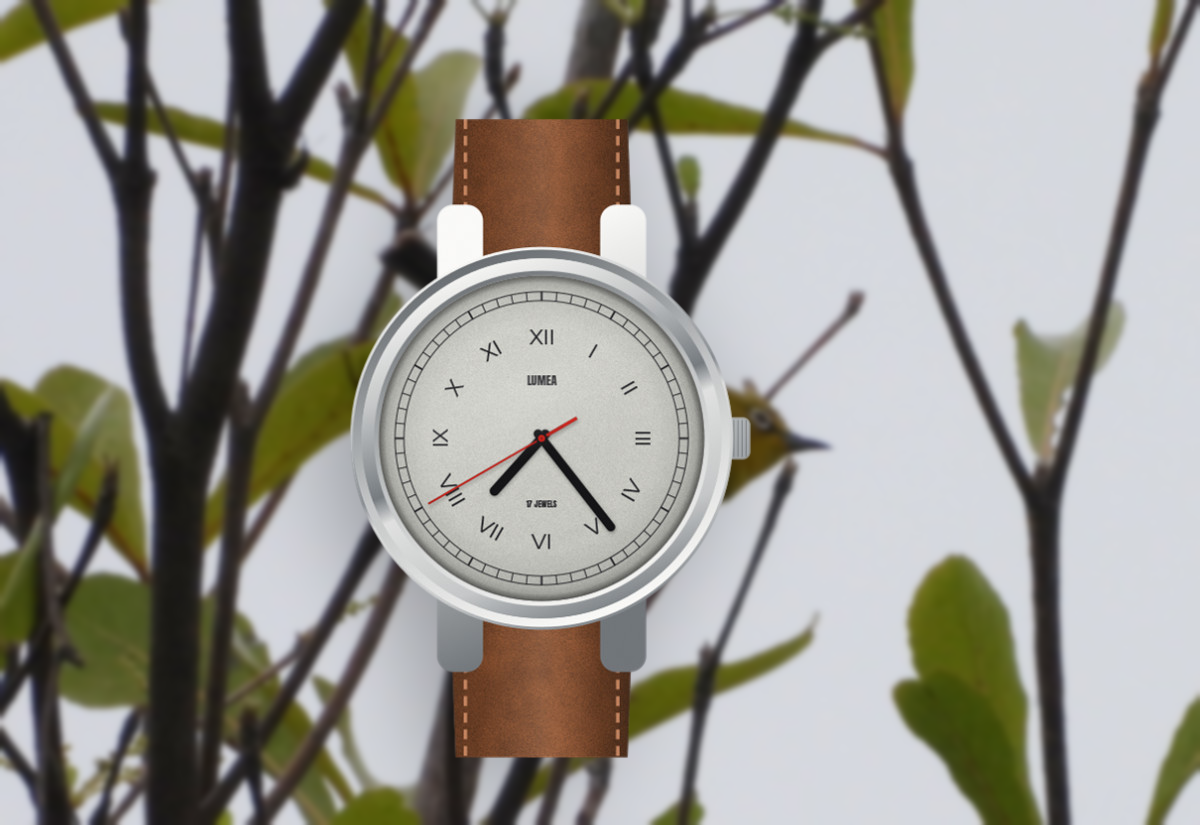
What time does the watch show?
7:23:40
